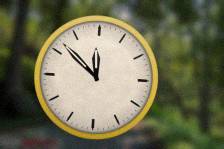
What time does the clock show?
11:52
